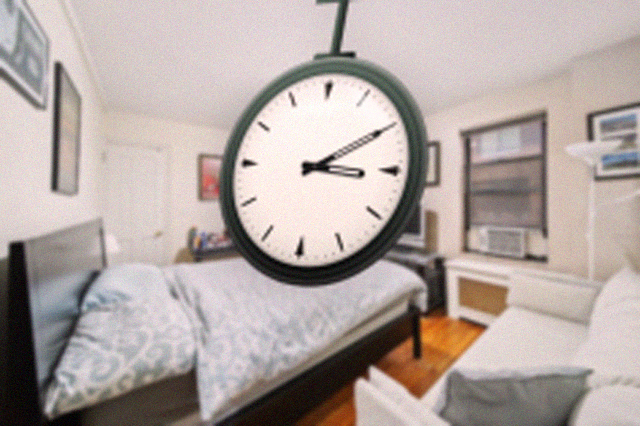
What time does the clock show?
3:10
